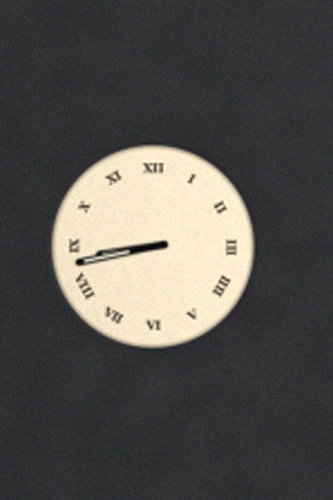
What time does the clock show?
8:43
